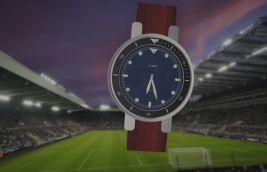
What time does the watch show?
6:27
